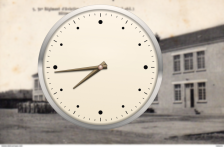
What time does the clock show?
7:44
